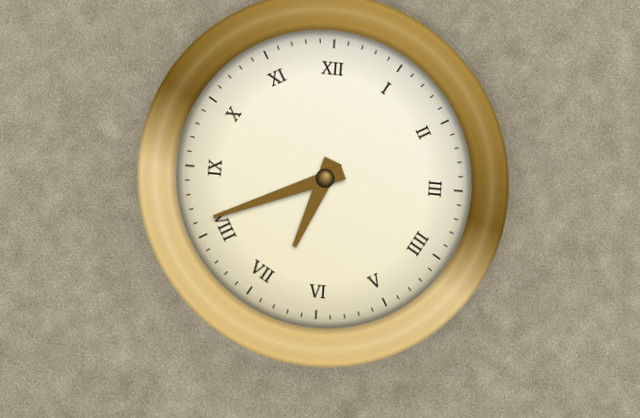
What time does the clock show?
6:41
